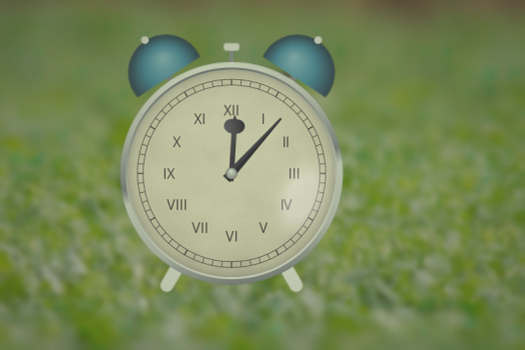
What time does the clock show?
12:07
